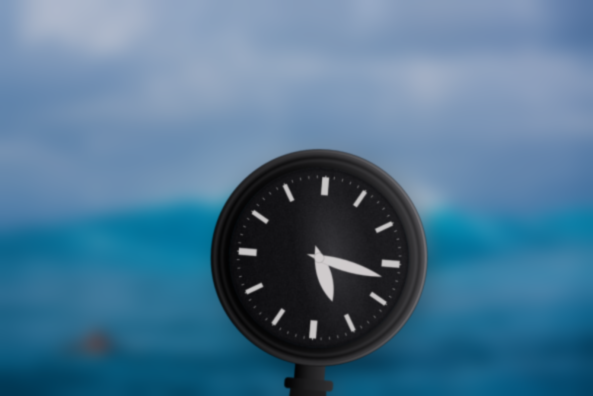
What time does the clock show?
5:17
